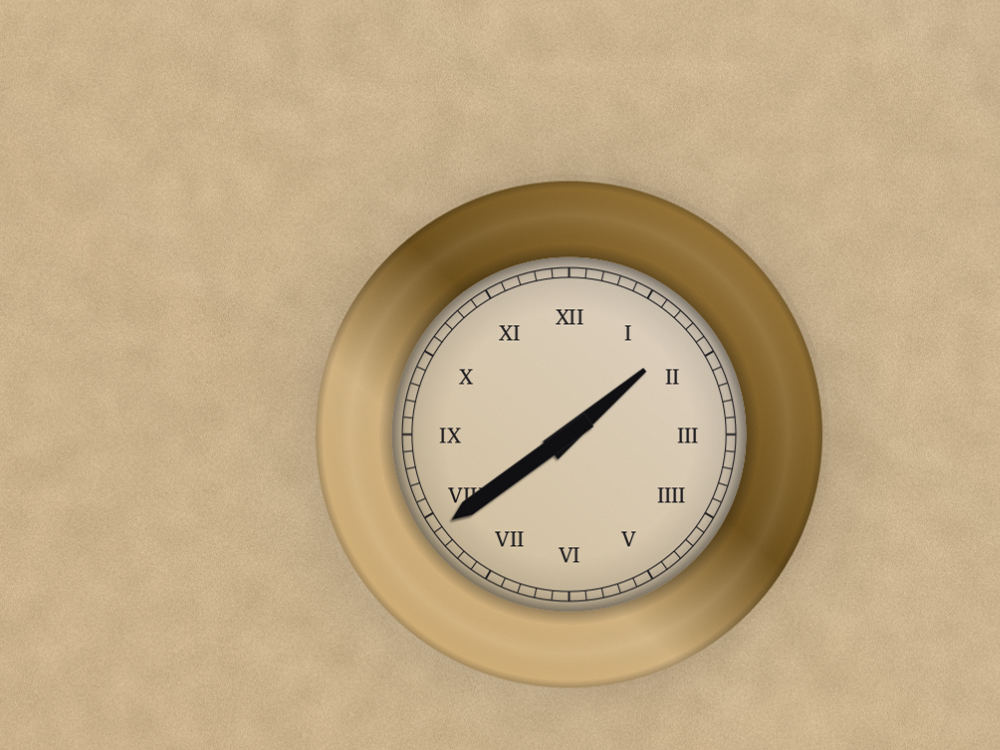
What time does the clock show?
1:39
